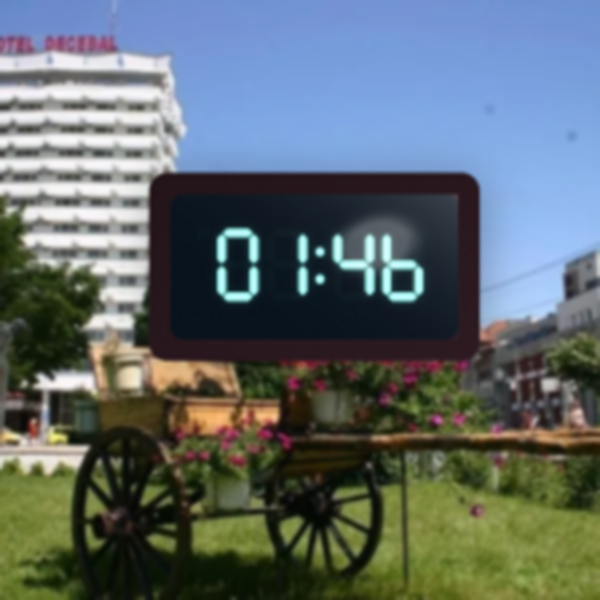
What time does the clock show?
1:46
